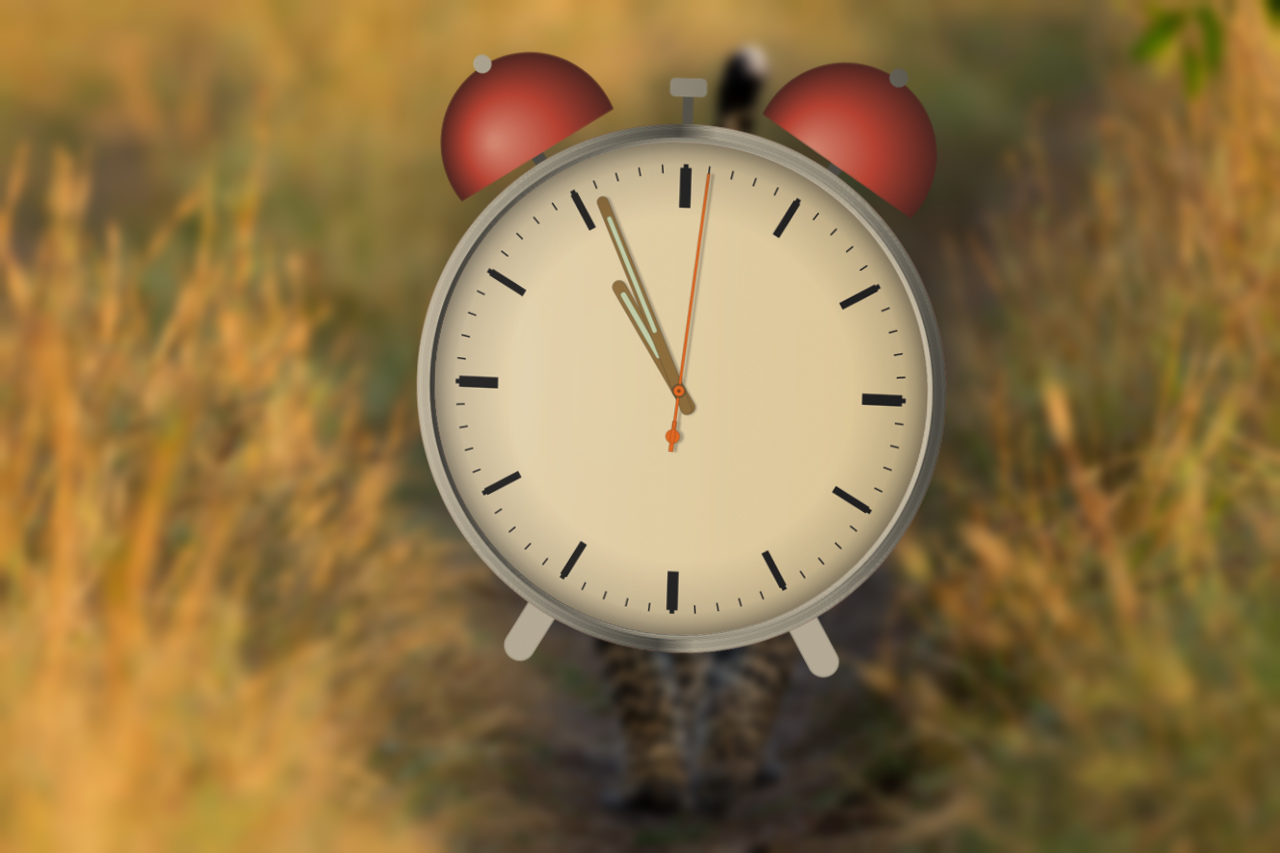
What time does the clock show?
10:56:01
